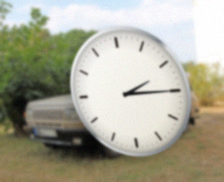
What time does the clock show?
2:15
